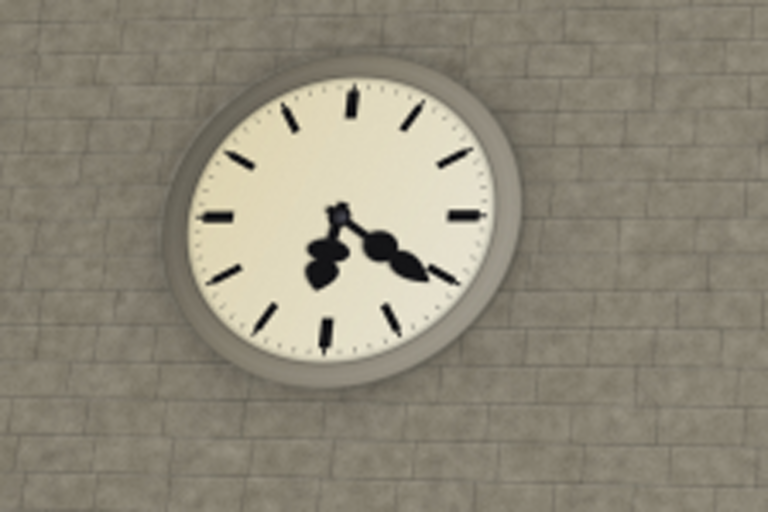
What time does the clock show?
6:21
